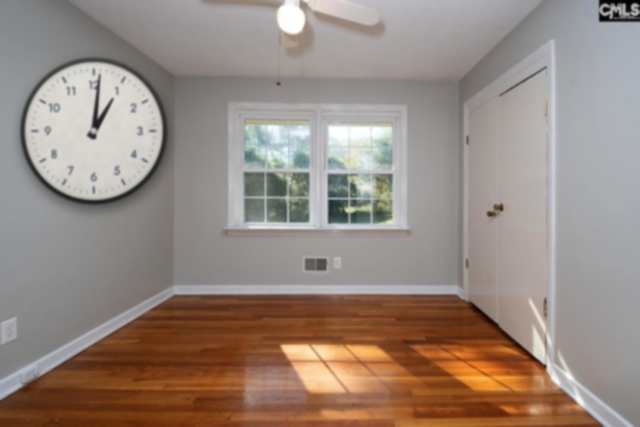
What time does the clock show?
1:01
